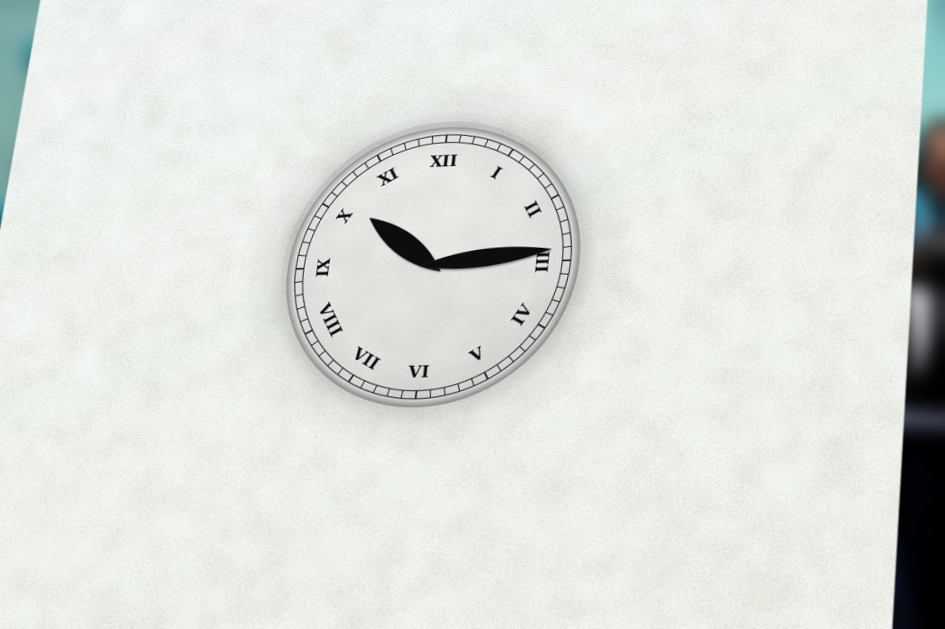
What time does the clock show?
10:14
